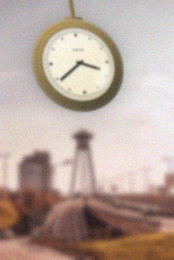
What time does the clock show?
3:39
